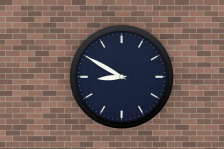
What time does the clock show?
8:50
